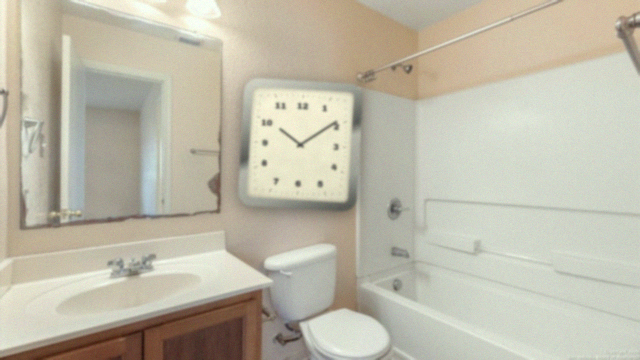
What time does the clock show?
10:09
